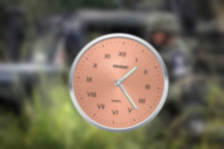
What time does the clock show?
1:23
